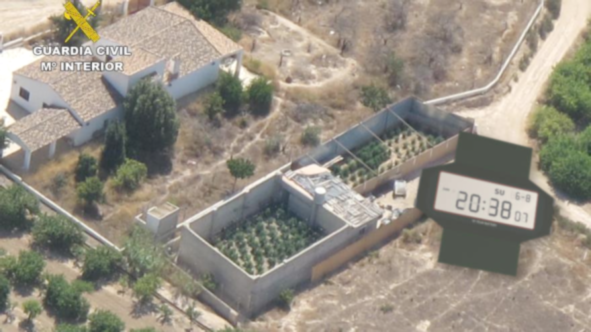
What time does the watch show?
20:38
